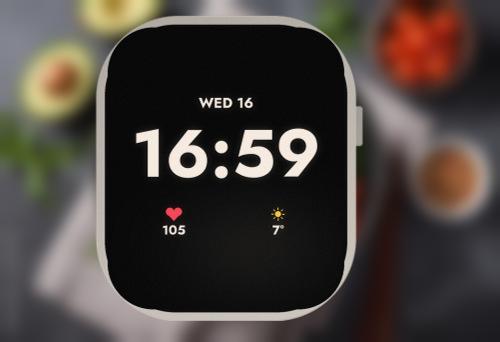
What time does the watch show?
16:59
